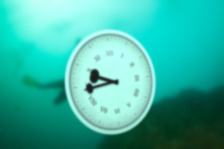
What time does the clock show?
9:44
